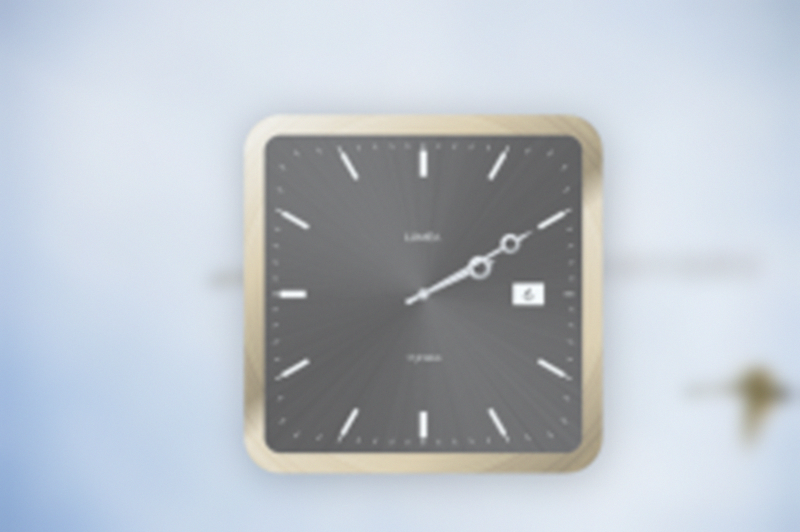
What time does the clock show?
2:10
